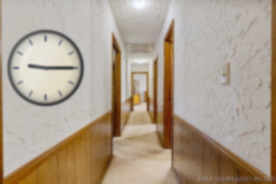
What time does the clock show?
9:15
